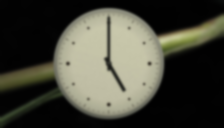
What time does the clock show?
5:00
